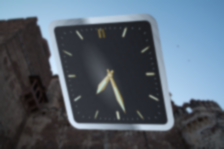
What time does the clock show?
7:28
